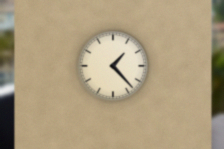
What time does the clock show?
1:23
